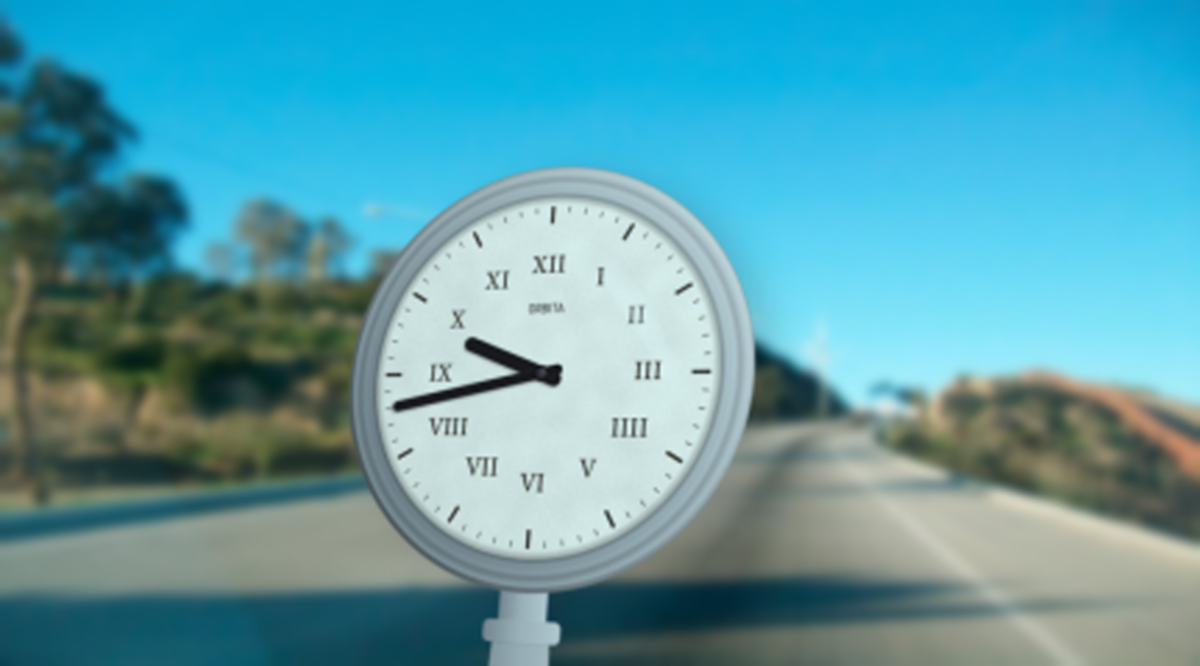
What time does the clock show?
9:43
